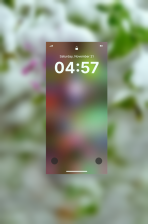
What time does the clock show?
4:57
